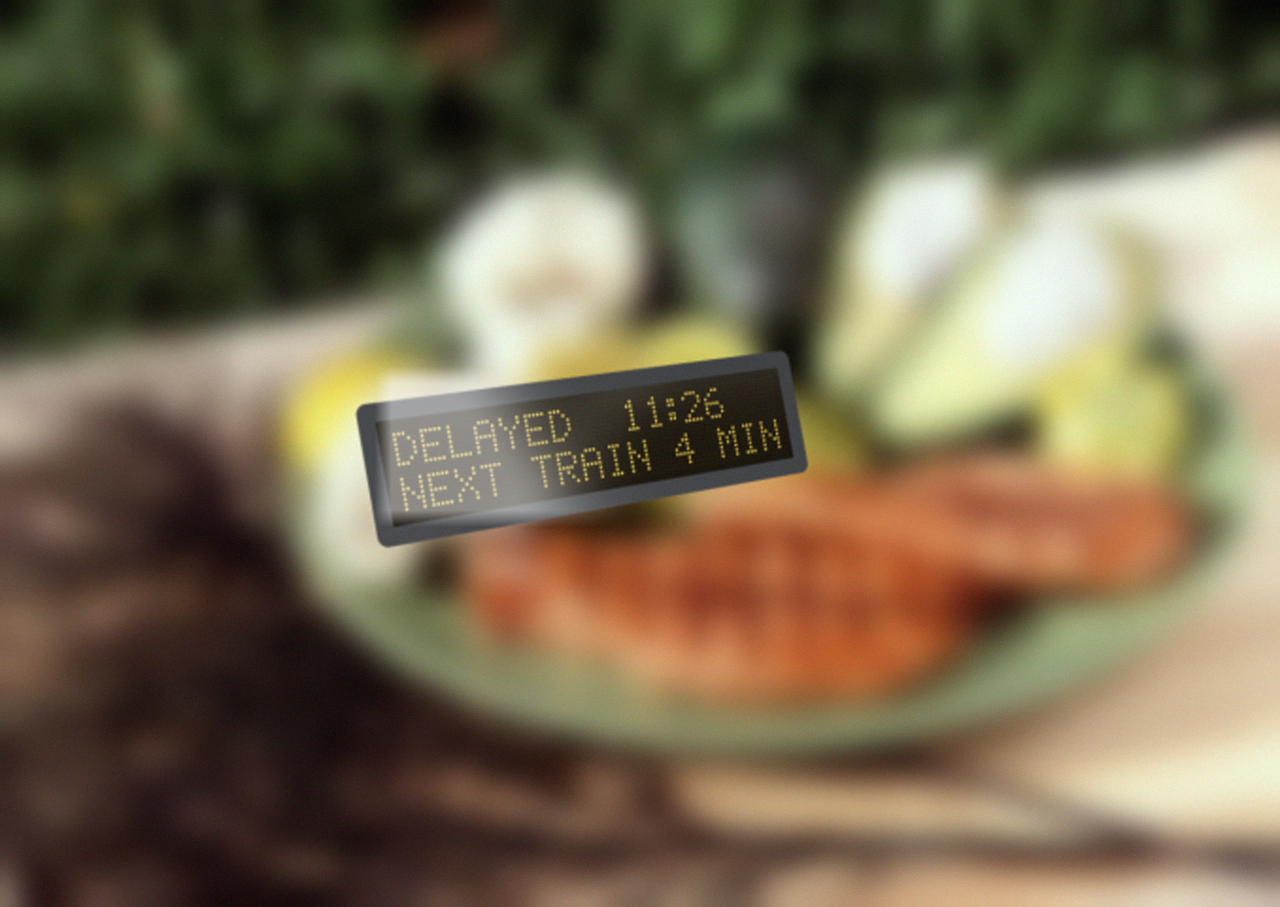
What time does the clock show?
11:26
